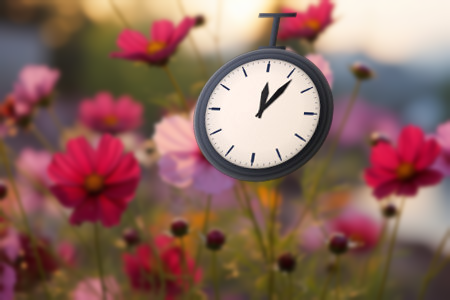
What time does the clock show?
12:06
